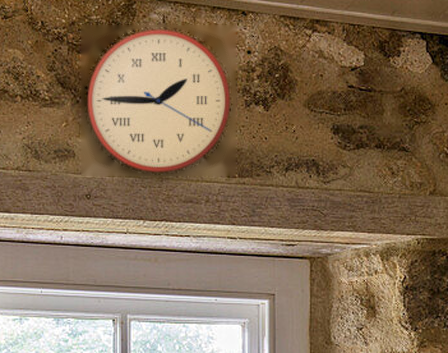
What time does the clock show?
1:45:20
